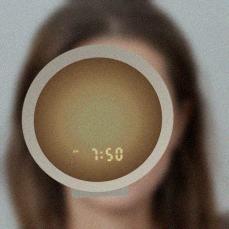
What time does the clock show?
7:50
